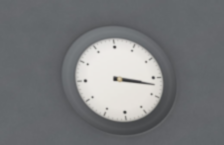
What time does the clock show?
3:17
